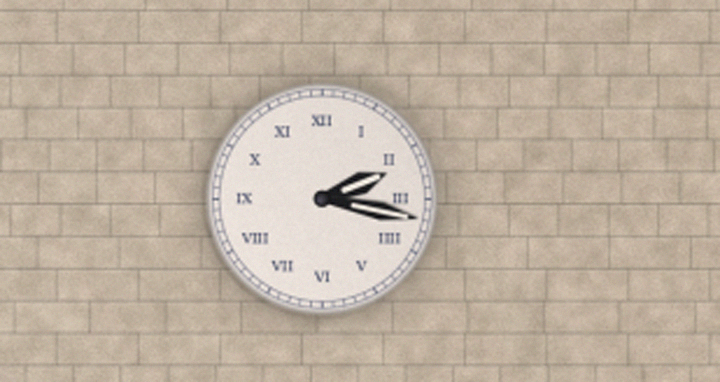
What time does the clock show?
2:17
